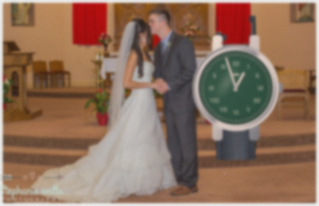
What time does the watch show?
12:57
